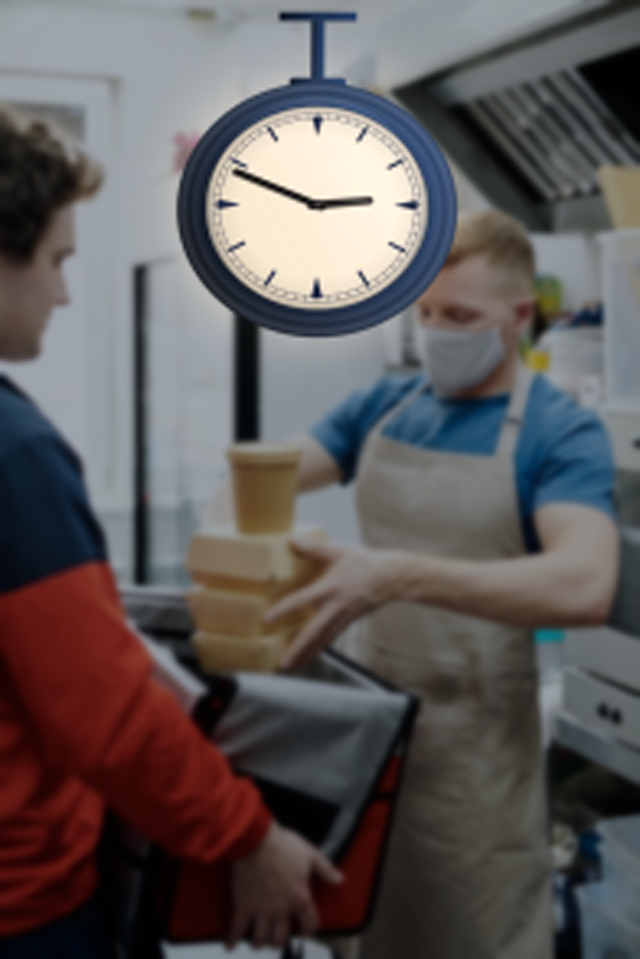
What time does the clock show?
2:49
